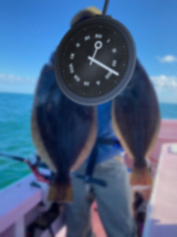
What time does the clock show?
12:18
